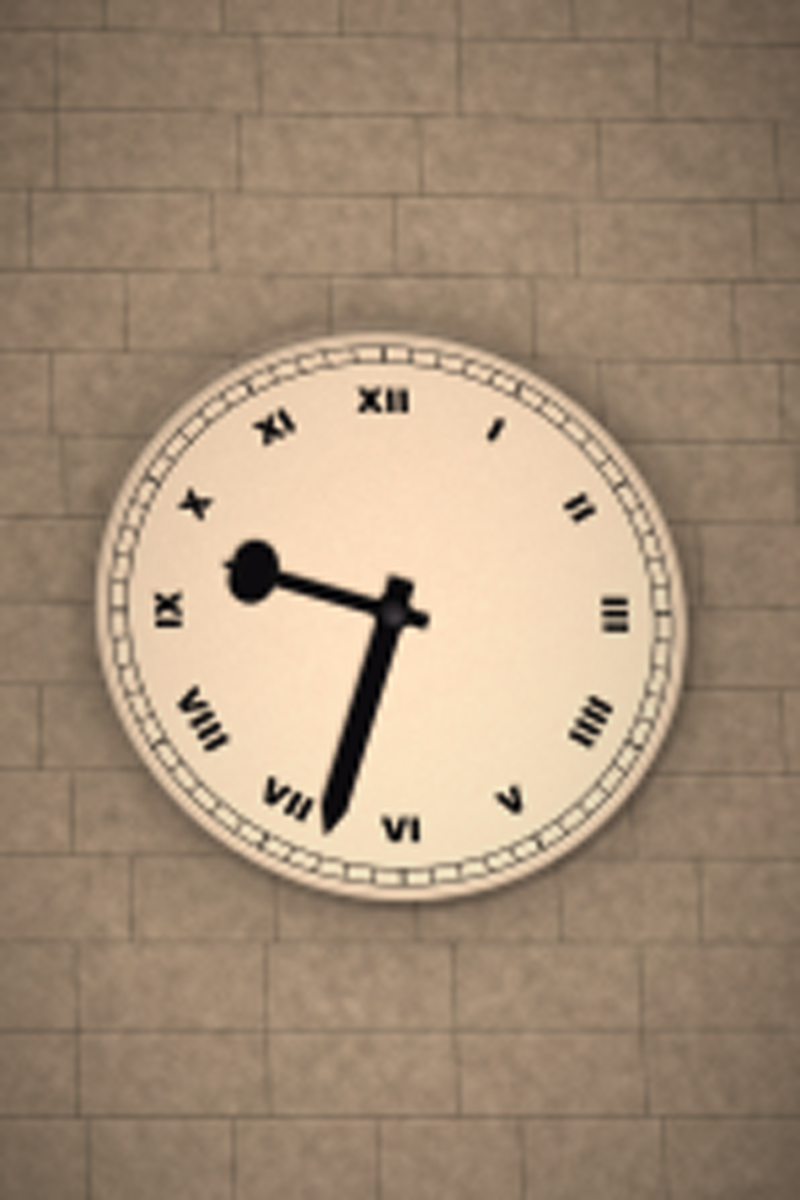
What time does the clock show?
9:33
